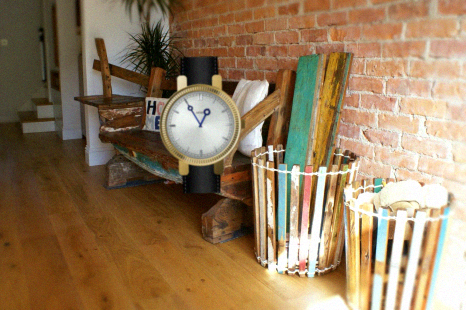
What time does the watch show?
12:55
